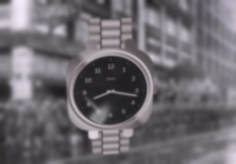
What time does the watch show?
8:17
